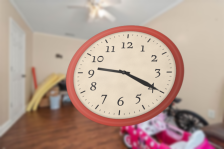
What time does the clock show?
9:20
